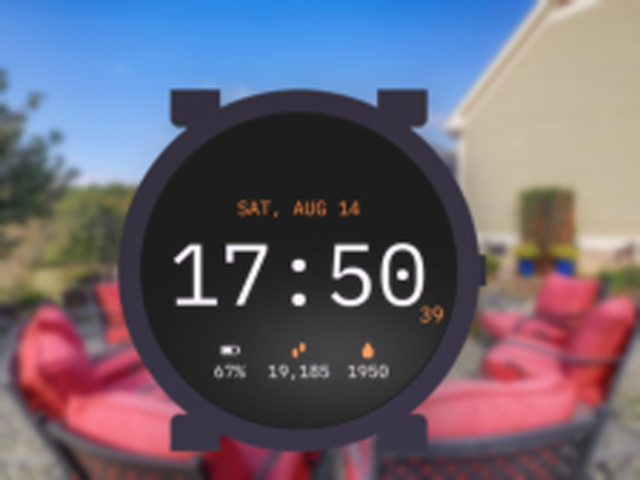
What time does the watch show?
17:50
